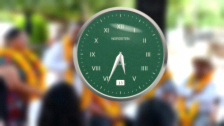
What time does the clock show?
5:34
